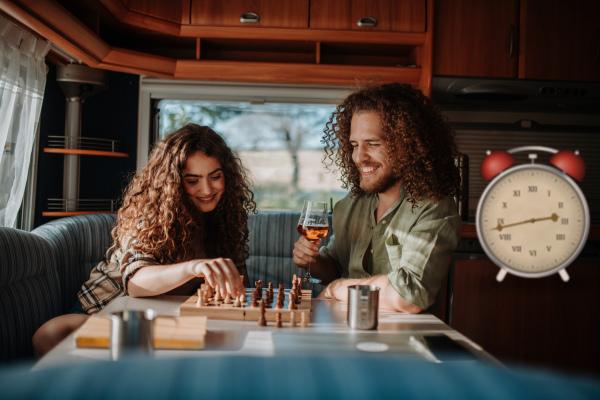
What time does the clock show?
2:43
